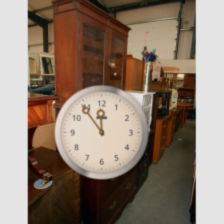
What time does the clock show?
11:54
